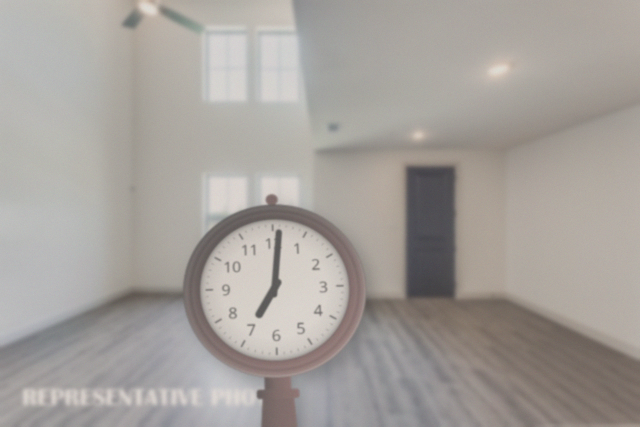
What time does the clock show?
7:01
